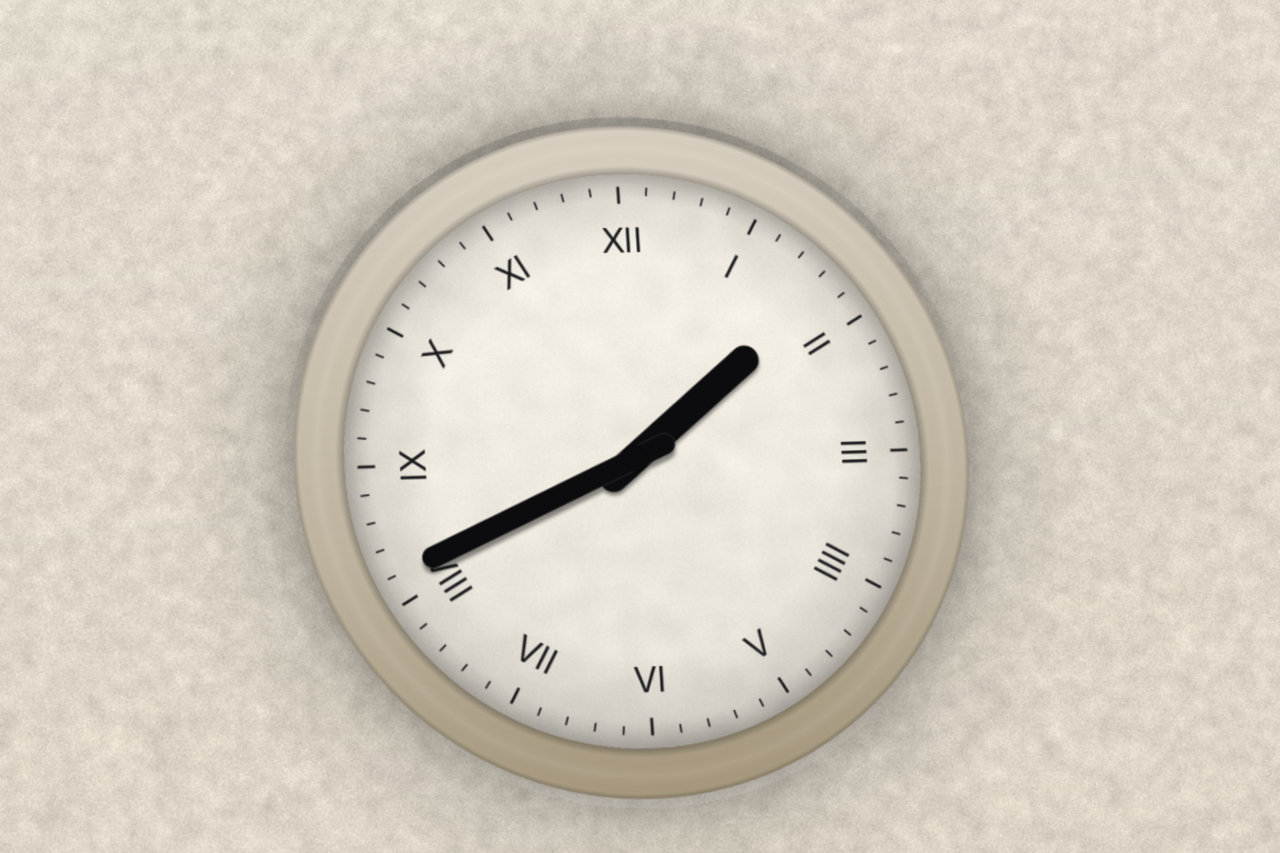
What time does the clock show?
1:41
